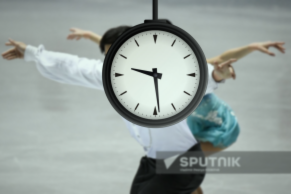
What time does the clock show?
9:29
